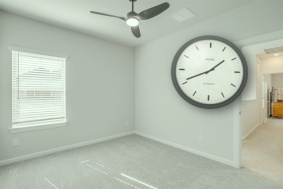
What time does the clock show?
1:41
